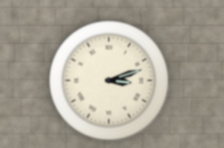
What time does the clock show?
3:12
